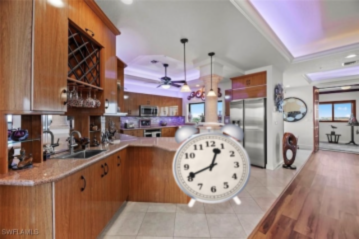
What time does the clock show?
12:41
